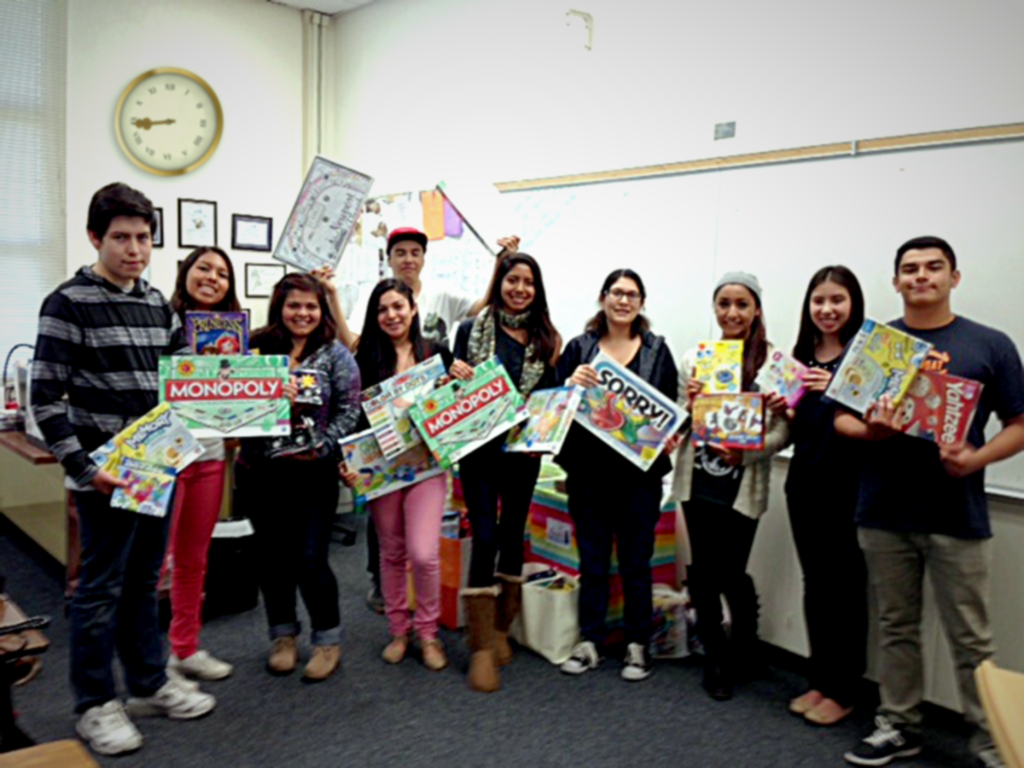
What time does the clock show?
8:44
